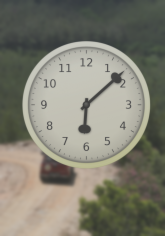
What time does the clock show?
6:08
